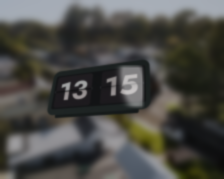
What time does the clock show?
13:15
